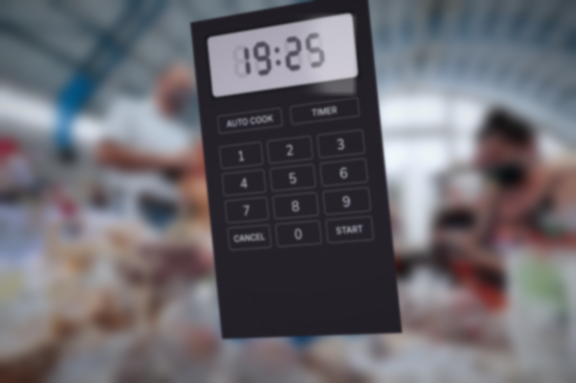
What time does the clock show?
19:25
